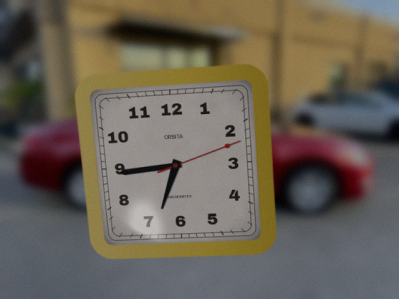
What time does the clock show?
6:44:12
